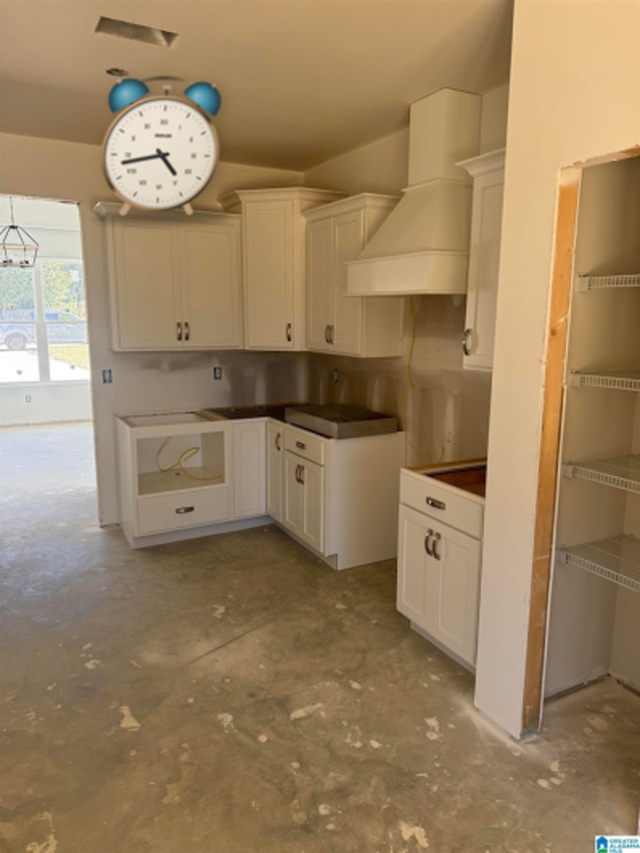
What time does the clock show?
4:43
